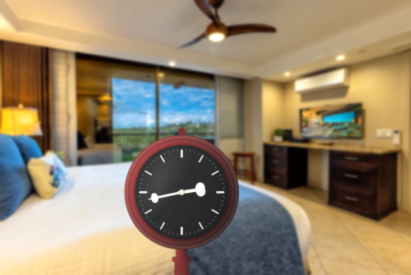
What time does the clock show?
2:43
